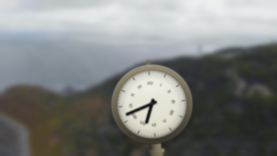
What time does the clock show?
6:42
